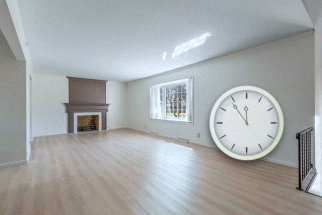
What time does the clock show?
11:54
